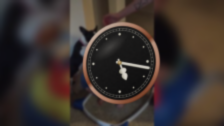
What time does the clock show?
5:17
